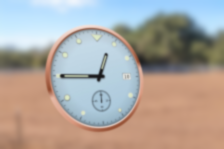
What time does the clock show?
12:45
